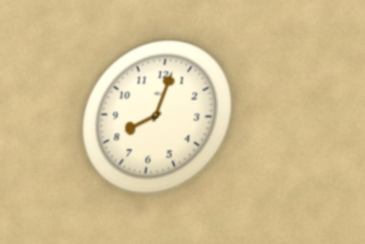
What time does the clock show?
8:02
